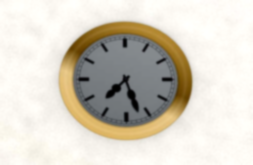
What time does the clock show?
7:27
